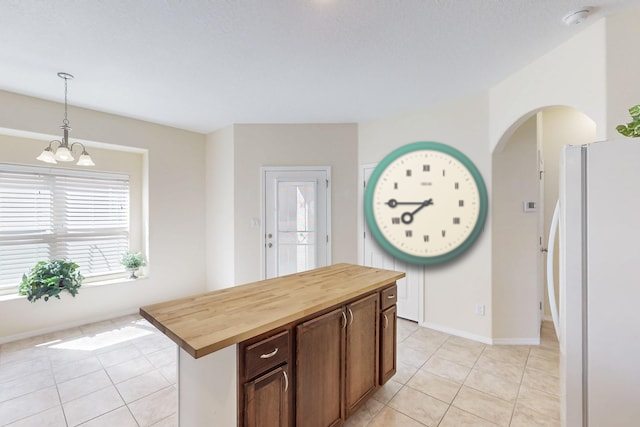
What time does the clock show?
7:45
